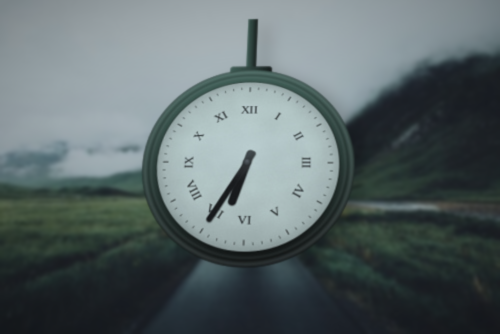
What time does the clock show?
6:35
